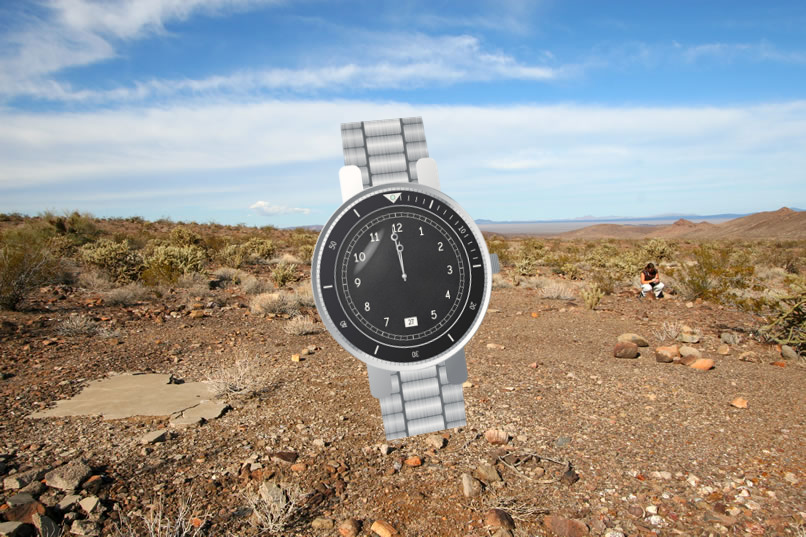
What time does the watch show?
11:59
